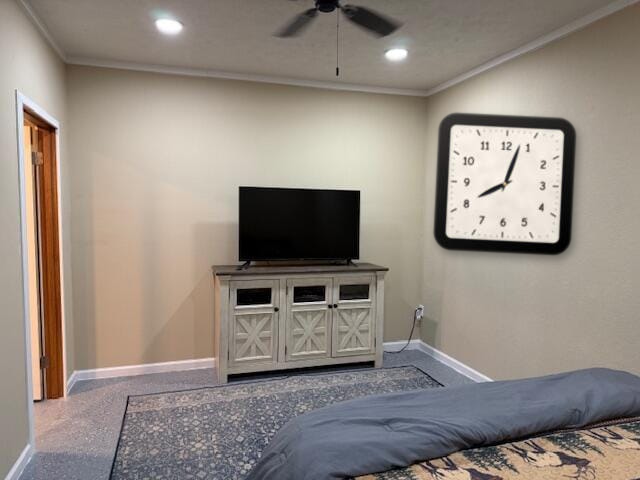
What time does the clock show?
8:03
